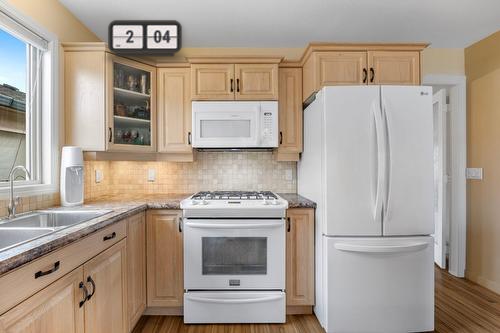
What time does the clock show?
2:04
